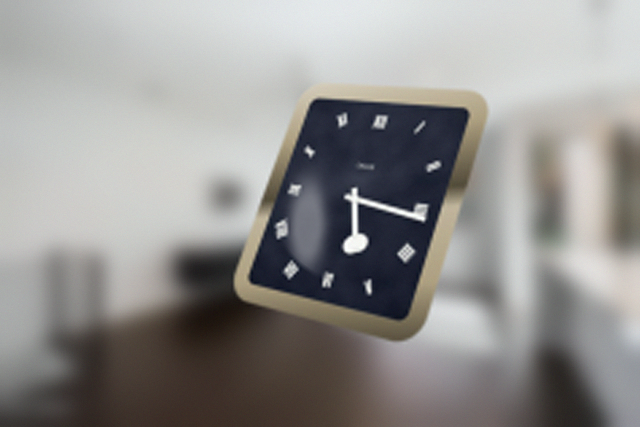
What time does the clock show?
5:16
